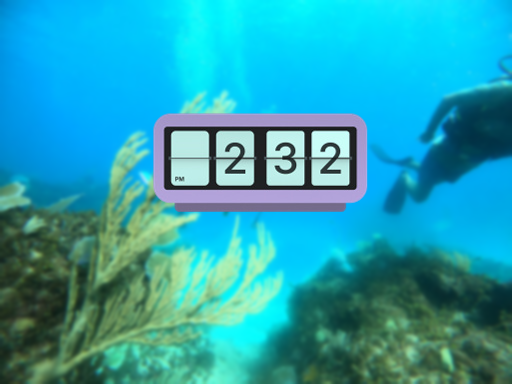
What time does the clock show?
2:32
